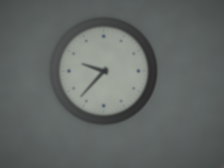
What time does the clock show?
9:37
